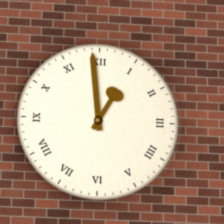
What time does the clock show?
12:59
